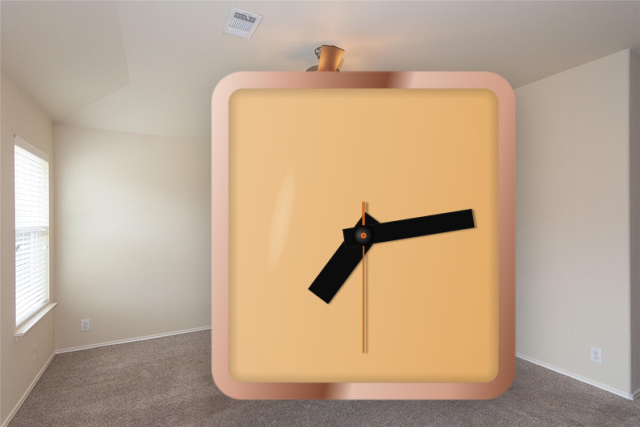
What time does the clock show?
7:13:30
